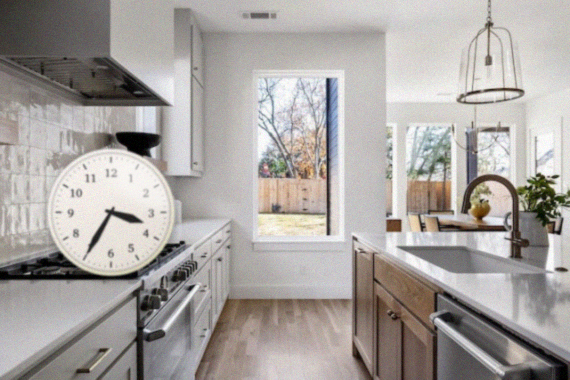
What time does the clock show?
3:35
